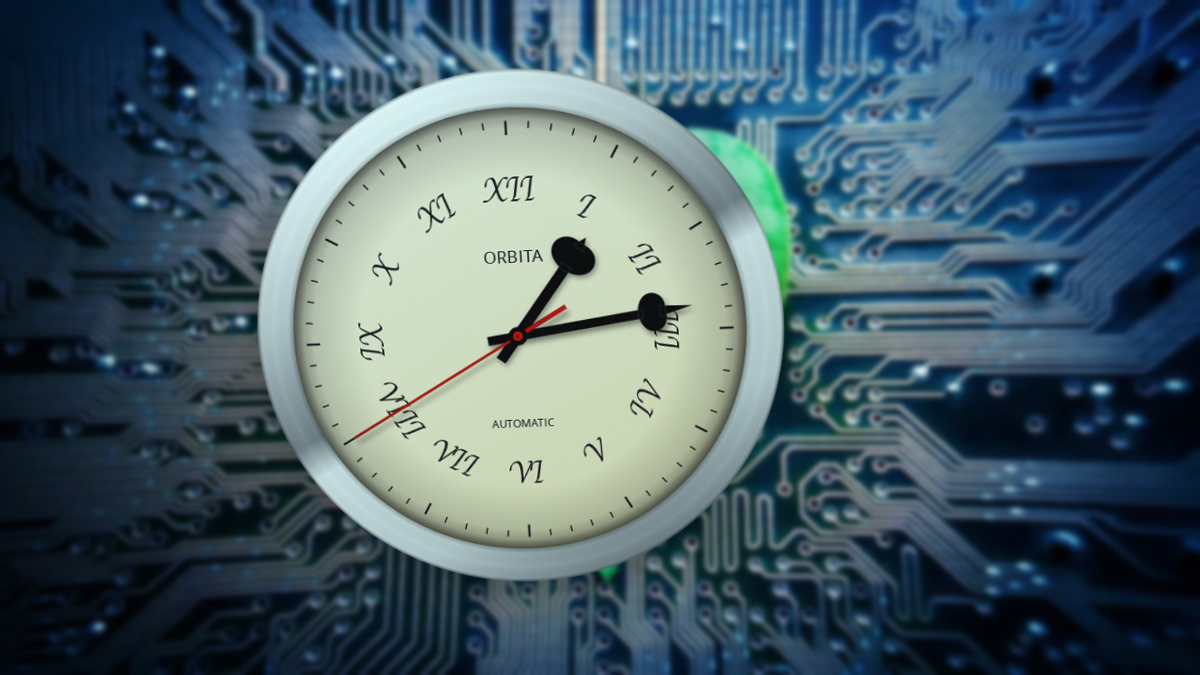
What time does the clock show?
1:13:40
